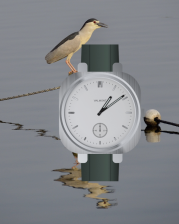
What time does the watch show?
1:09
